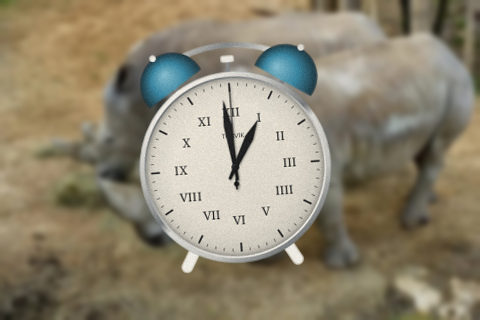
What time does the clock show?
12:59:00
